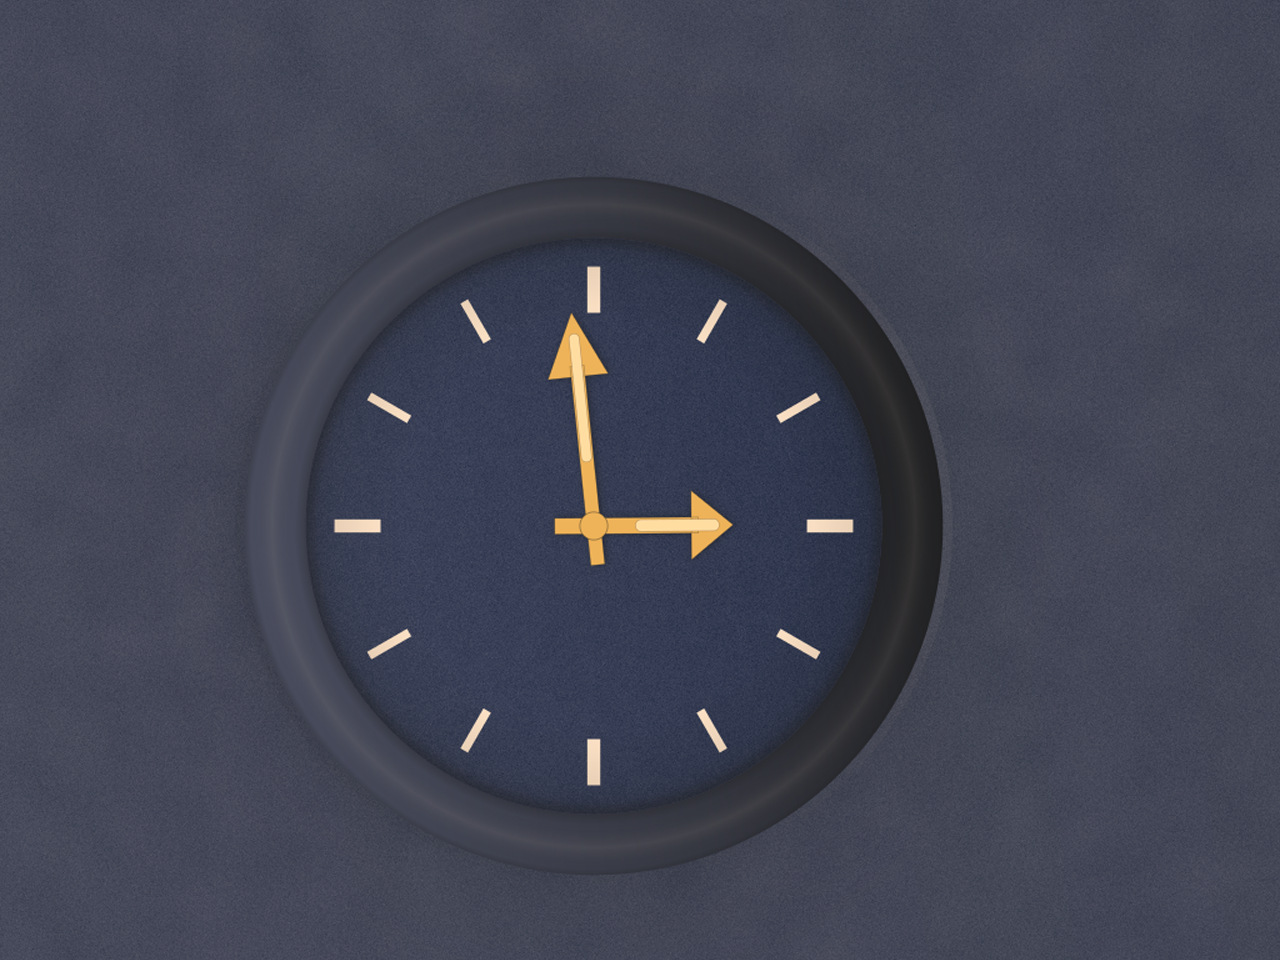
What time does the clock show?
2:59
